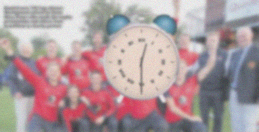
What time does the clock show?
12:30
